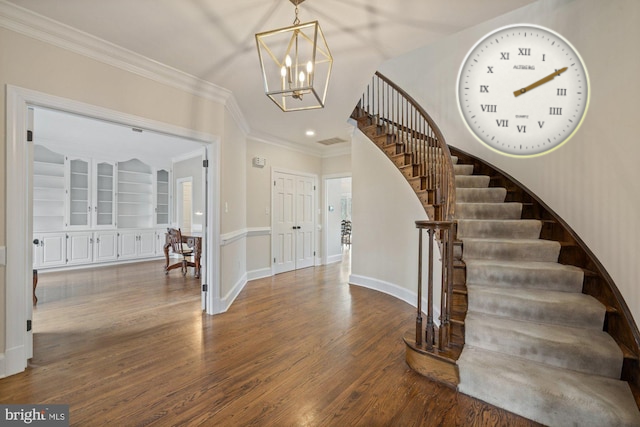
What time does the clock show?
2:10
